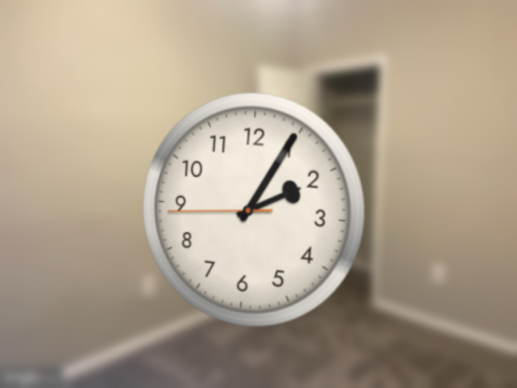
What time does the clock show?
2:04:44
